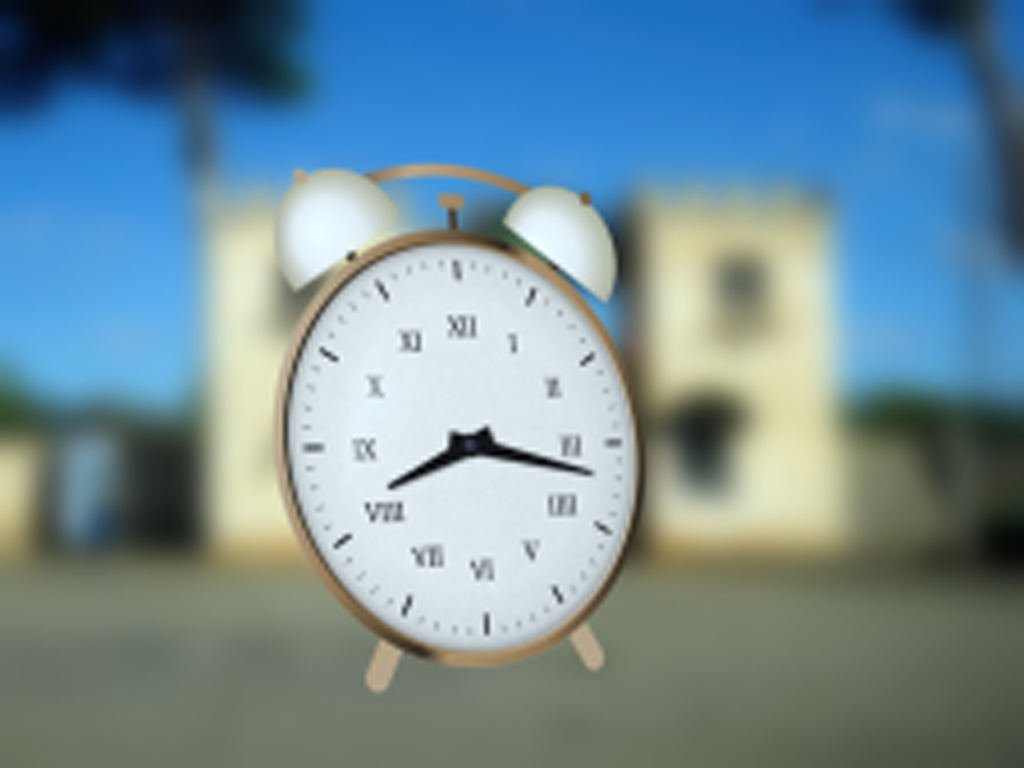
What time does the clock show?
8:17
